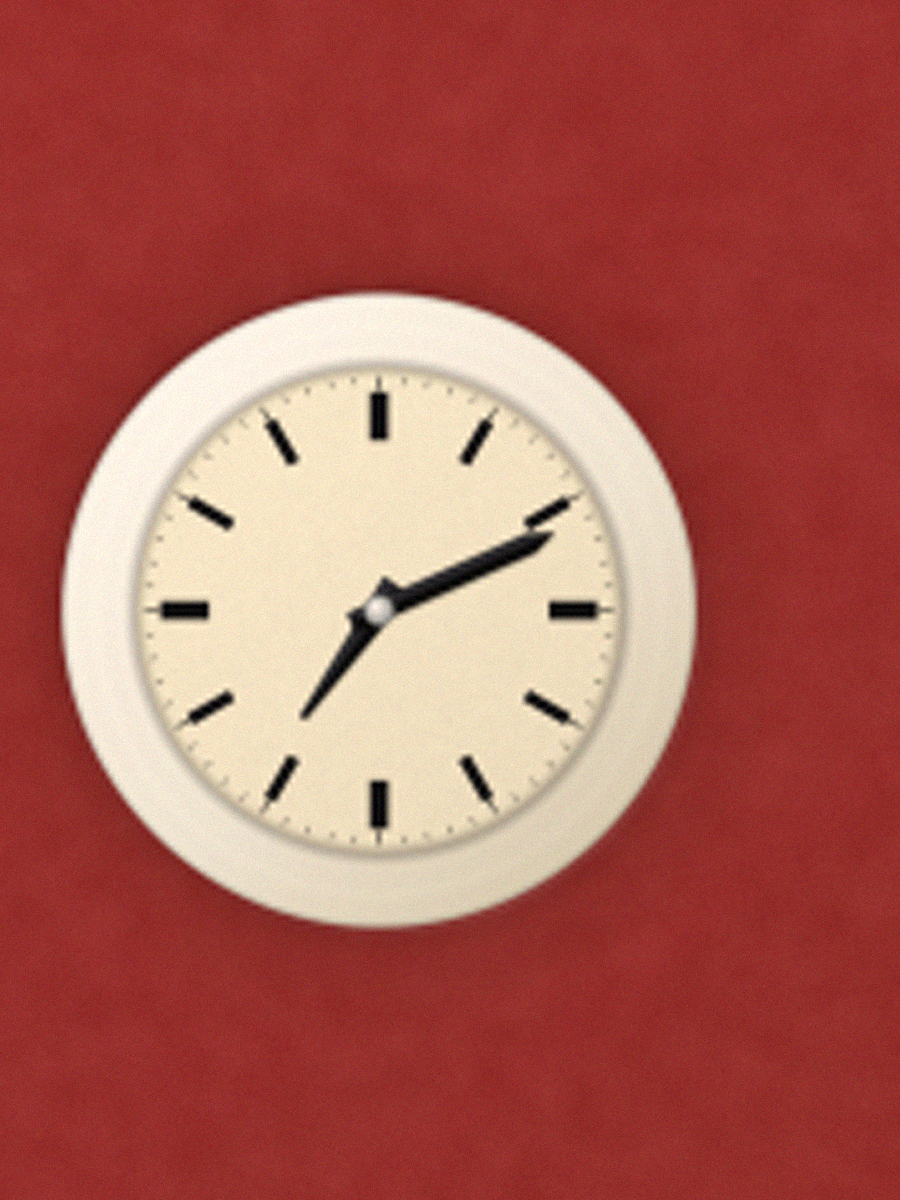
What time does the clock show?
7:11
